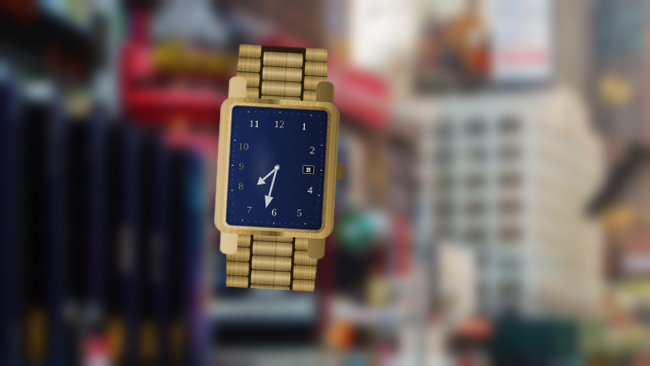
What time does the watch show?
7:32
